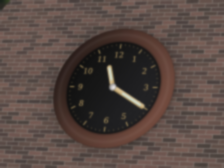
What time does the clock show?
11:20
